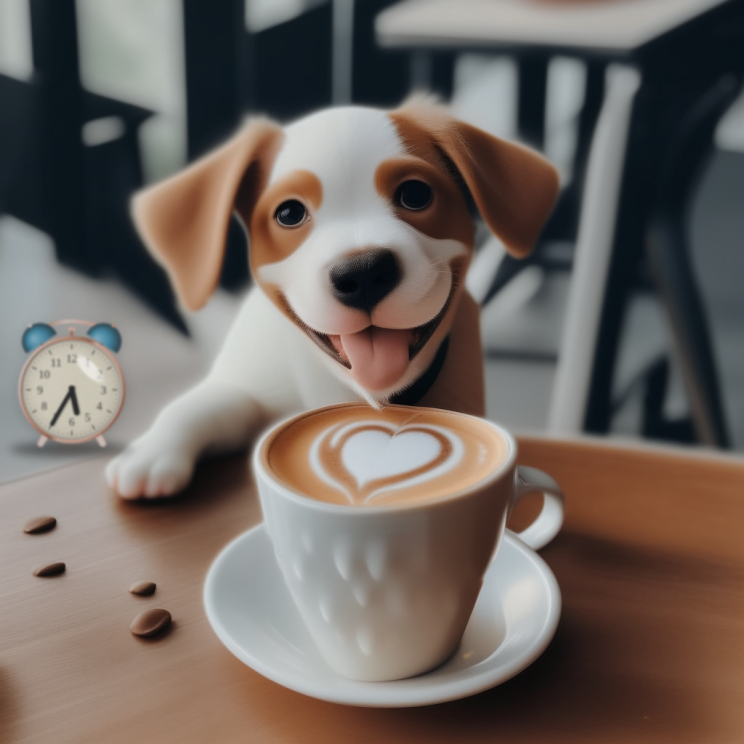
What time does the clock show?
5:35
